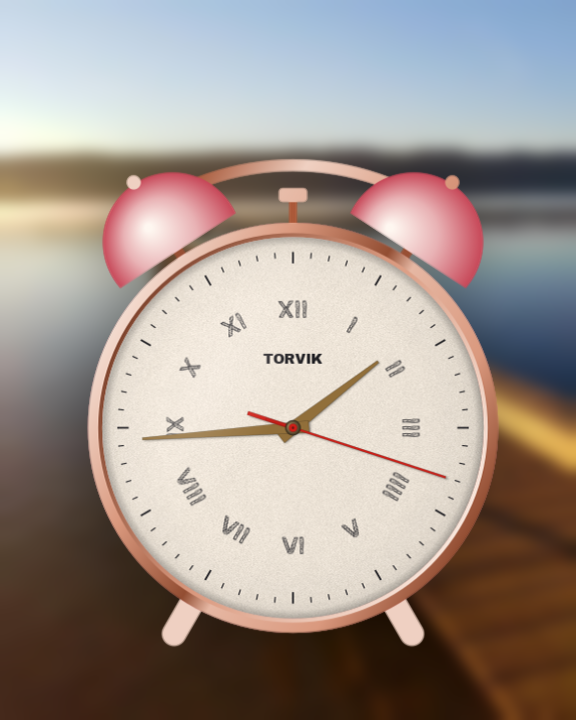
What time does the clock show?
1:44:18
